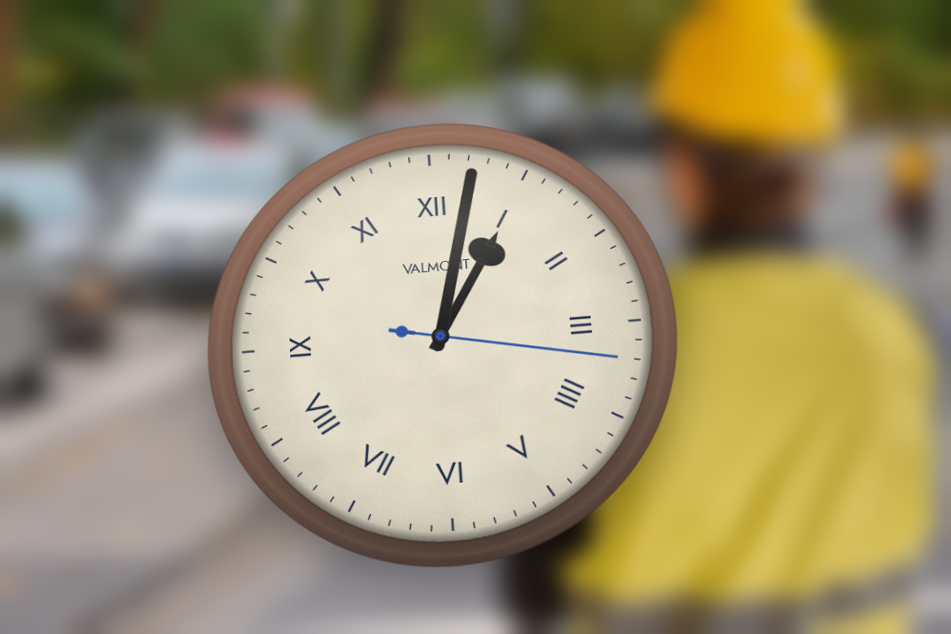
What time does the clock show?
1:02:17
